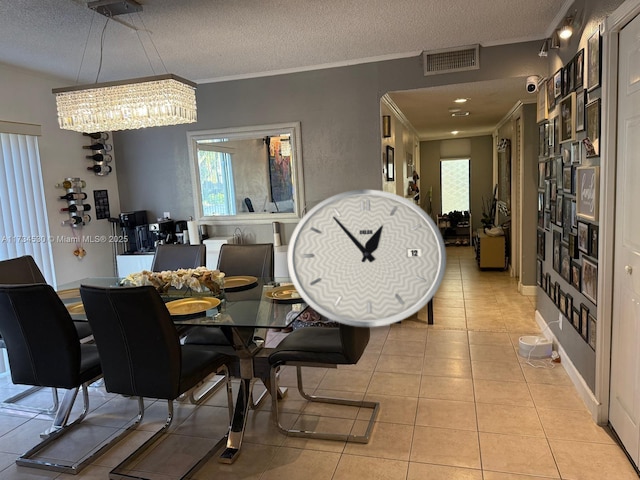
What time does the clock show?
12:54
